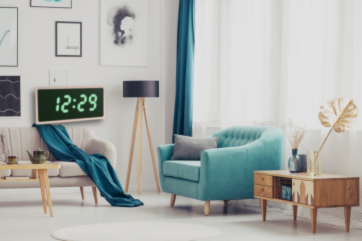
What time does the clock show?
12:29
